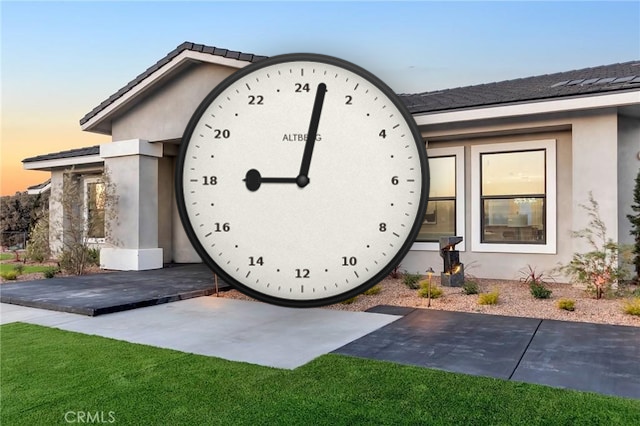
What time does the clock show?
18:02
